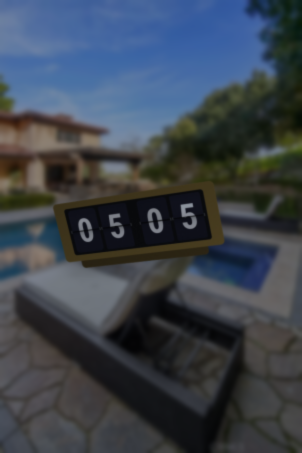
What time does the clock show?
5:05
